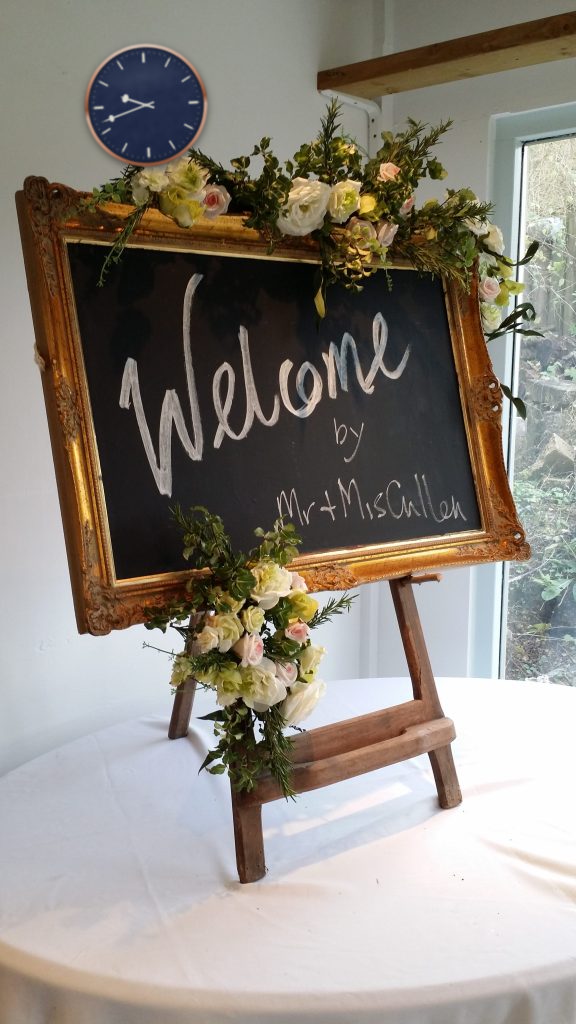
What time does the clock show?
9:42
